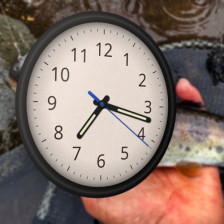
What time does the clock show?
7:17:21
